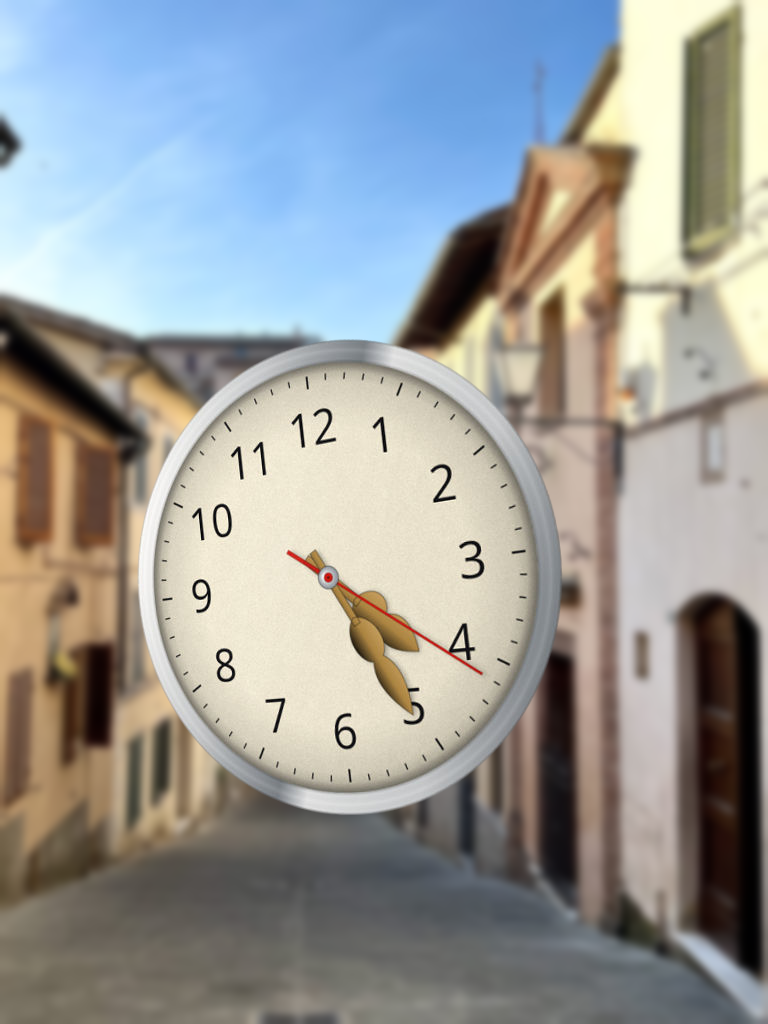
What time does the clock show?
4:25:21
